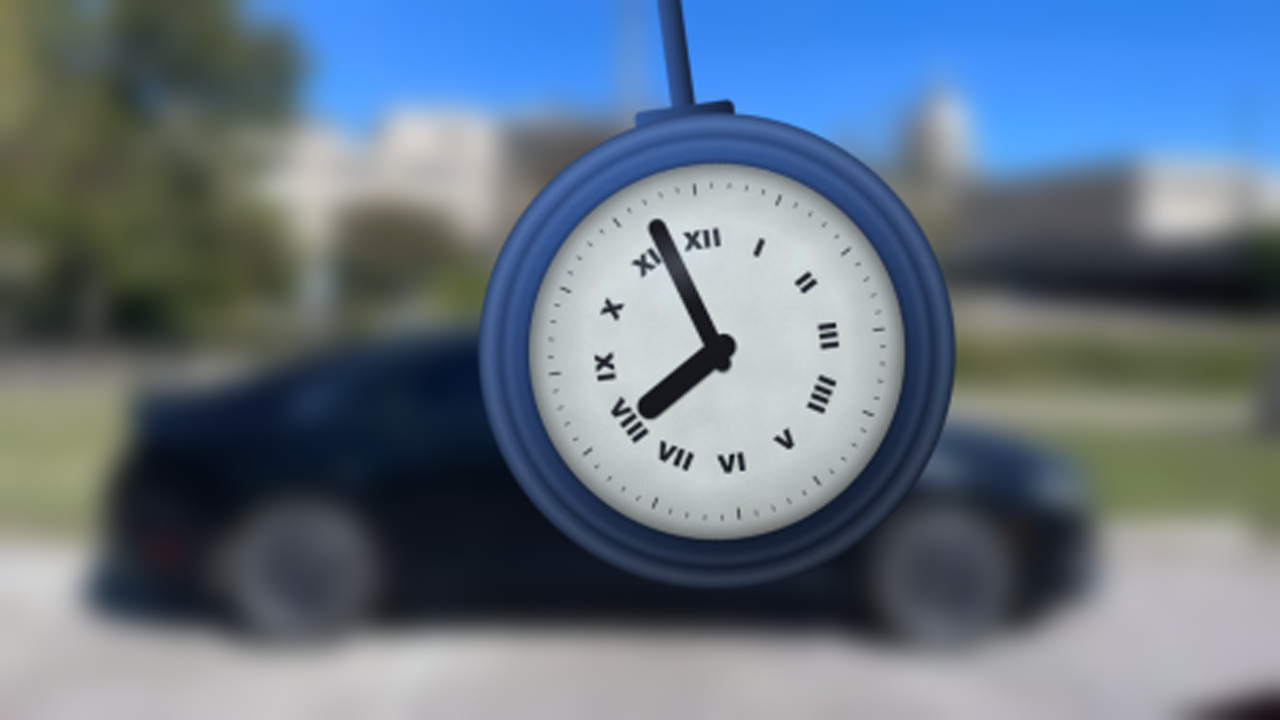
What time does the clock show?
7:57
